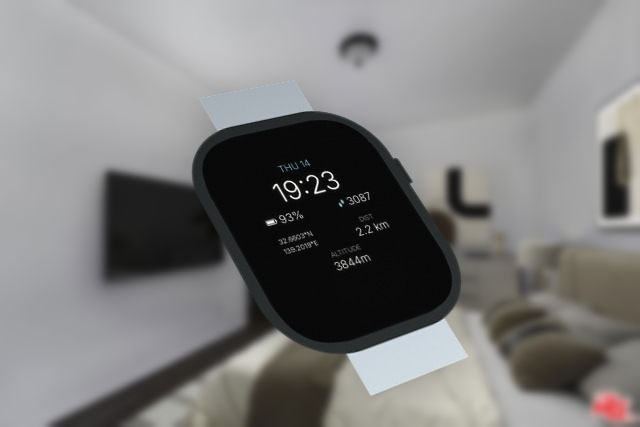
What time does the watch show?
19:23
